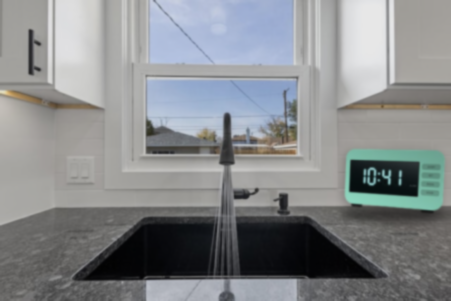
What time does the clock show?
10:41
